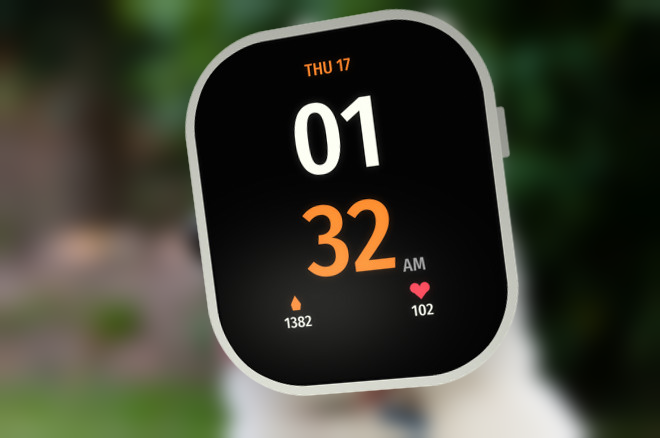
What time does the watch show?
1:32
